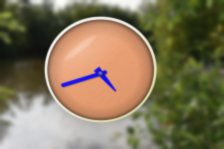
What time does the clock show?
4:42
